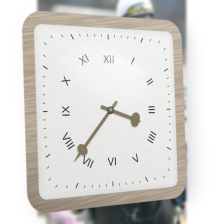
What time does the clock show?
3:37
